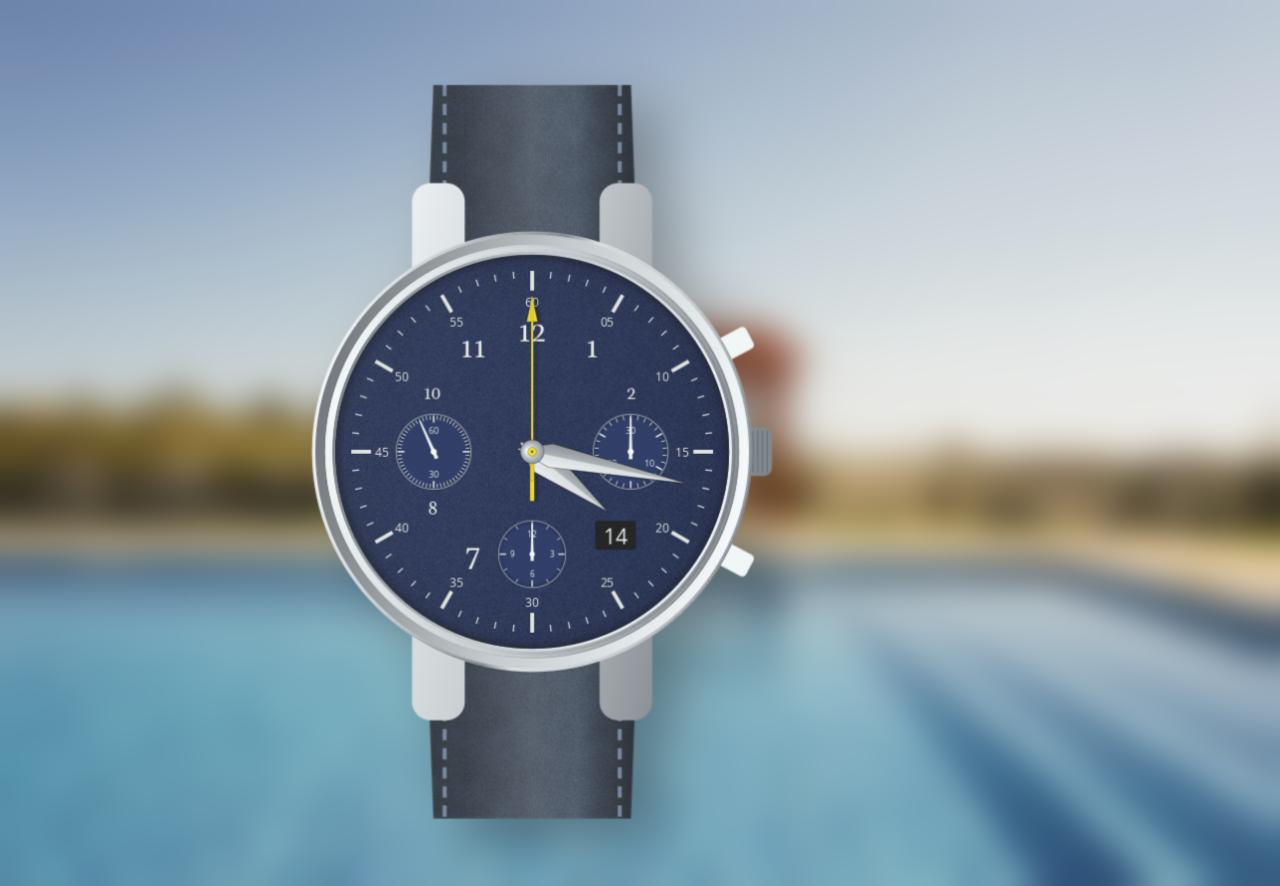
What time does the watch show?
4:16:56
